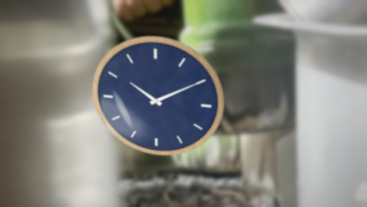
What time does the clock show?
10:10
